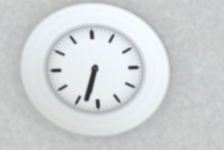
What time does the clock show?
6:33
